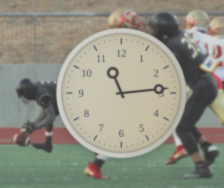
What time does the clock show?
11:14
